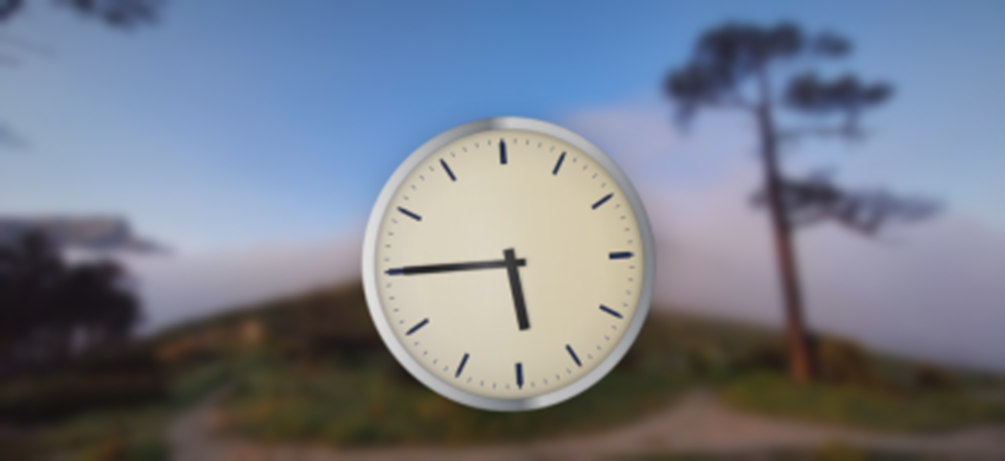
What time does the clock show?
5:45
